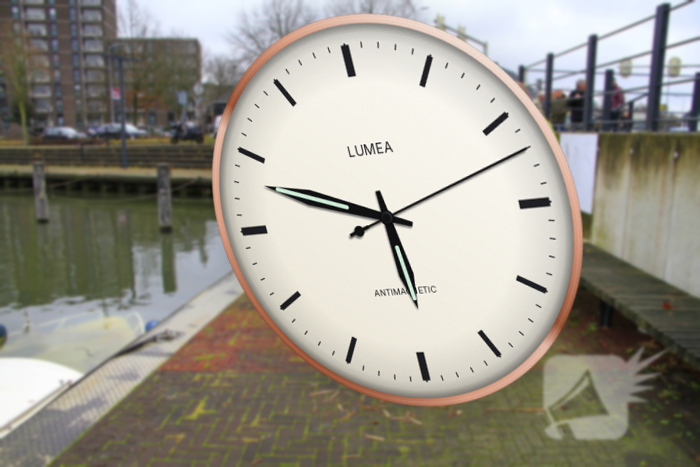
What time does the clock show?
5:48:12
